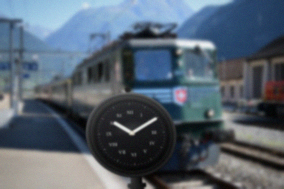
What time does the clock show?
10:10
